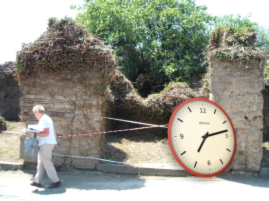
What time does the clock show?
7:13
